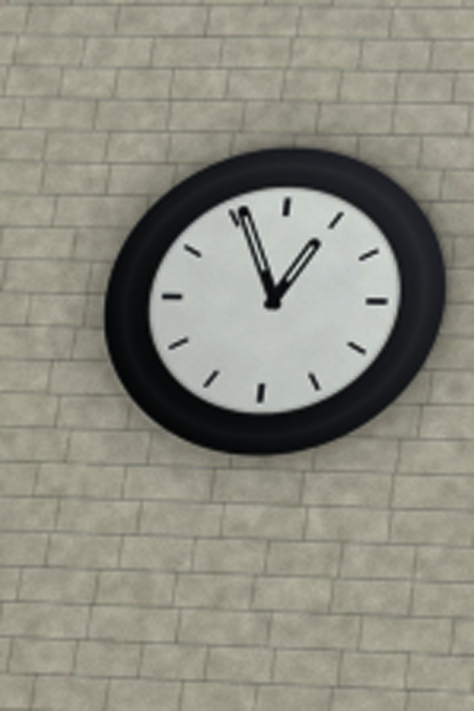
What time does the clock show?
12:56
